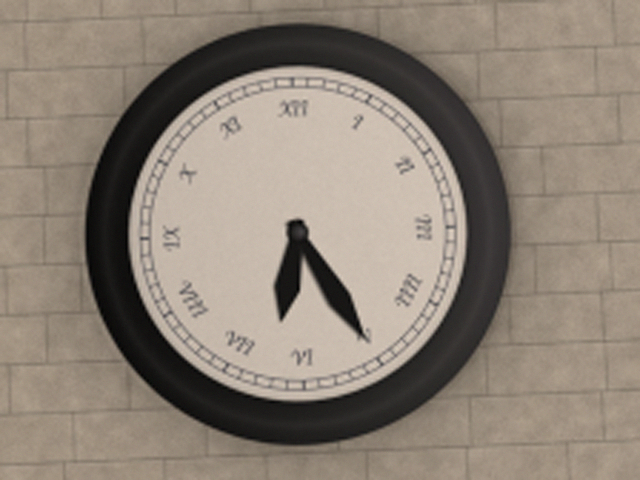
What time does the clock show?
6:25
